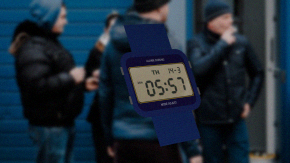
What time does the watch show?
5:57
